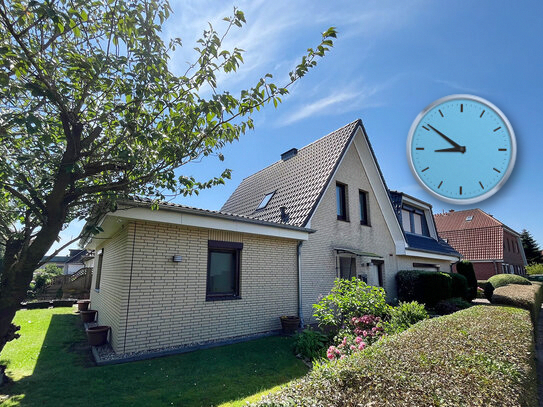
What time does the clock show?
8:51
